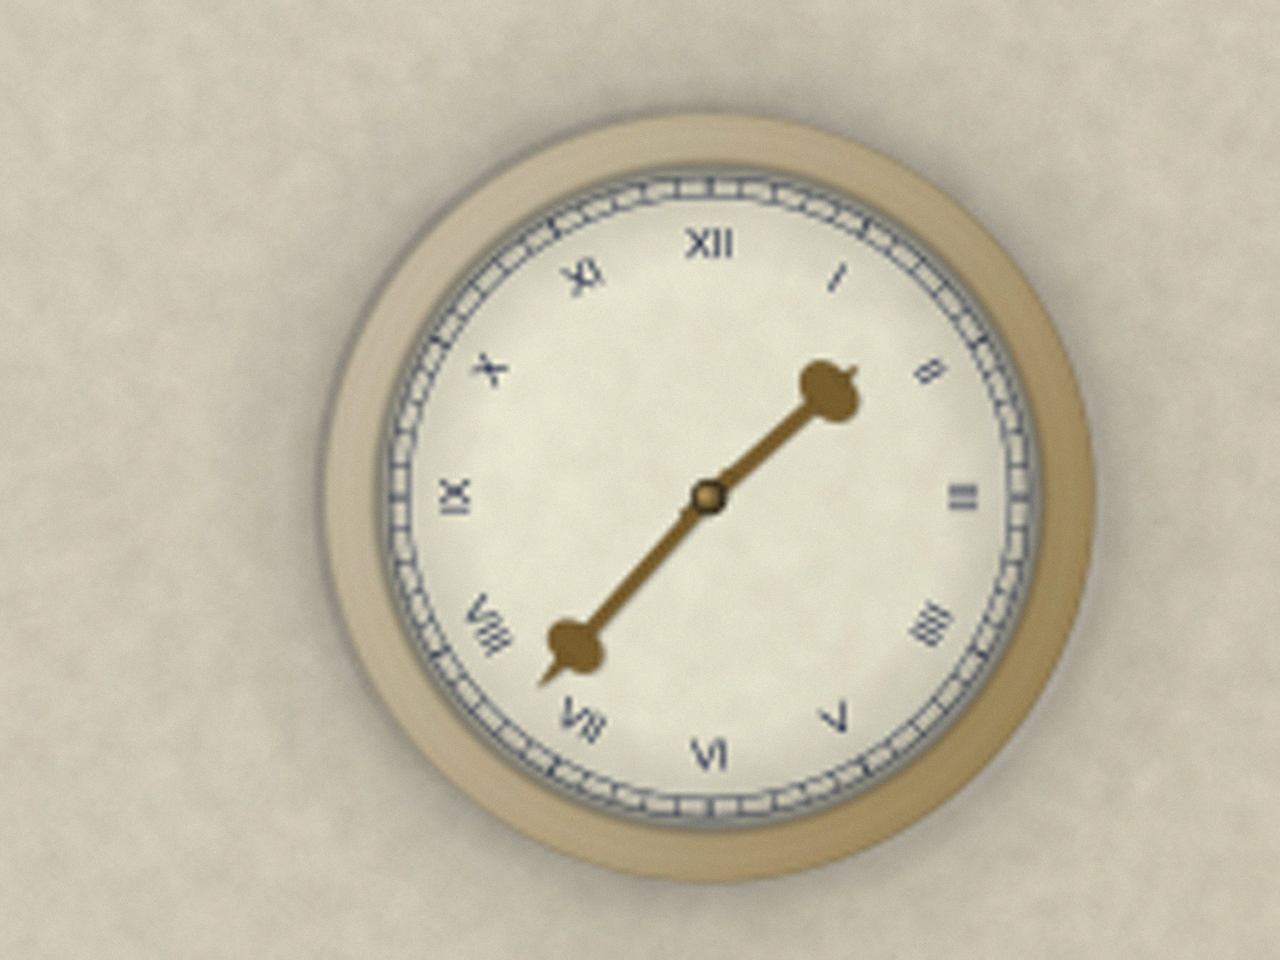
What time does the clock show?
1:37
